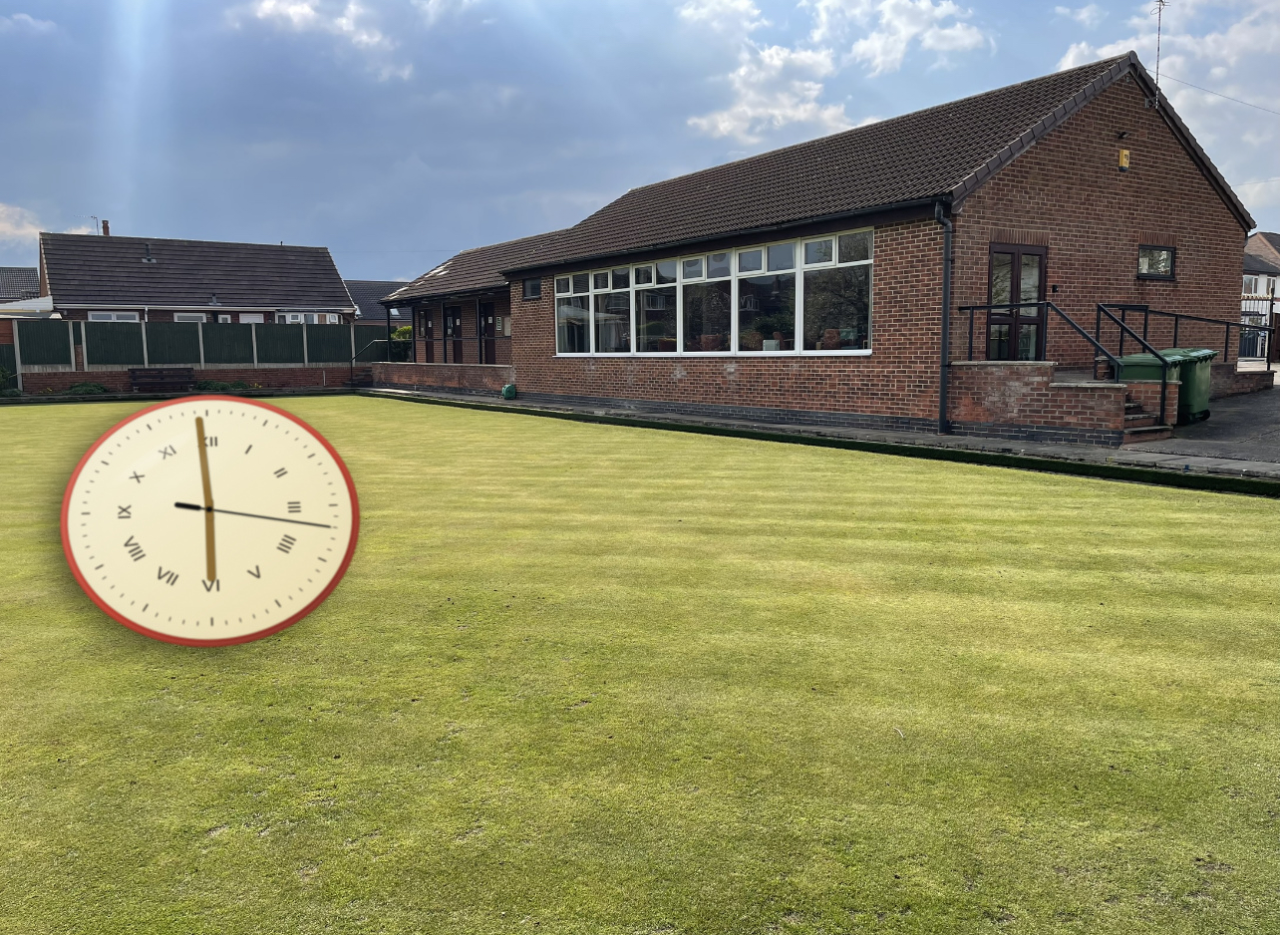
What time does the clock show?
5:59:17
